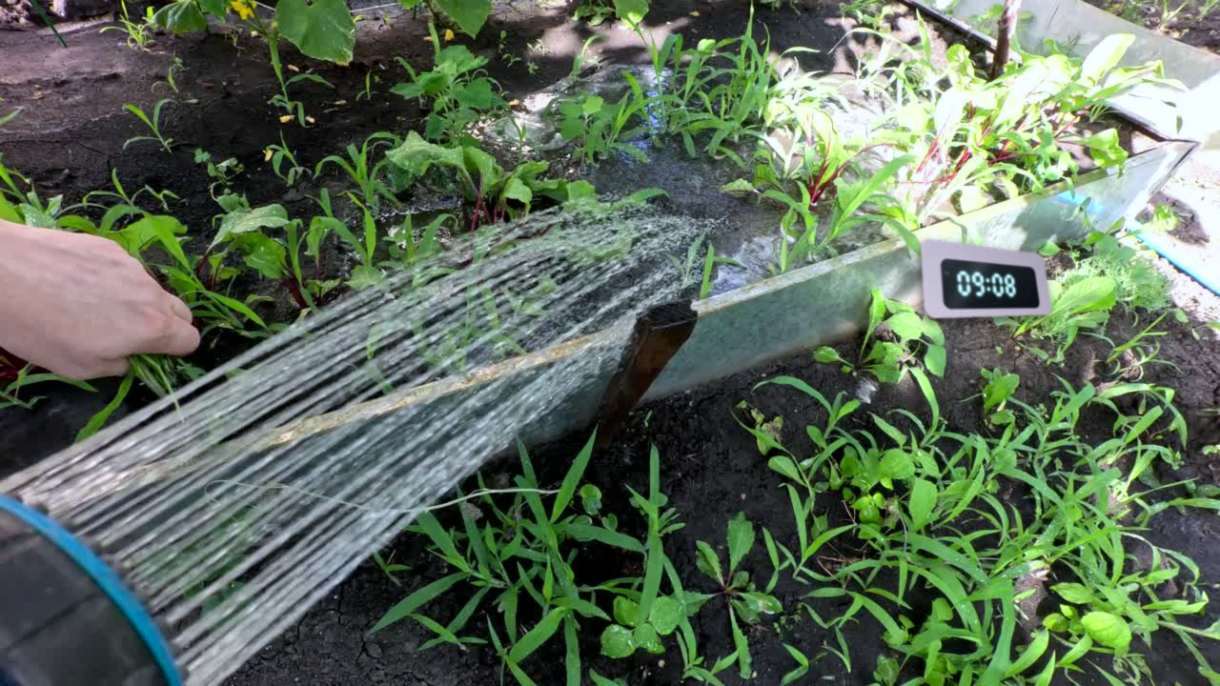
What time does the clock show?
9:08
